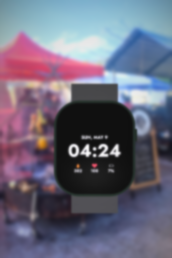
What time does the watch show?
4:24
